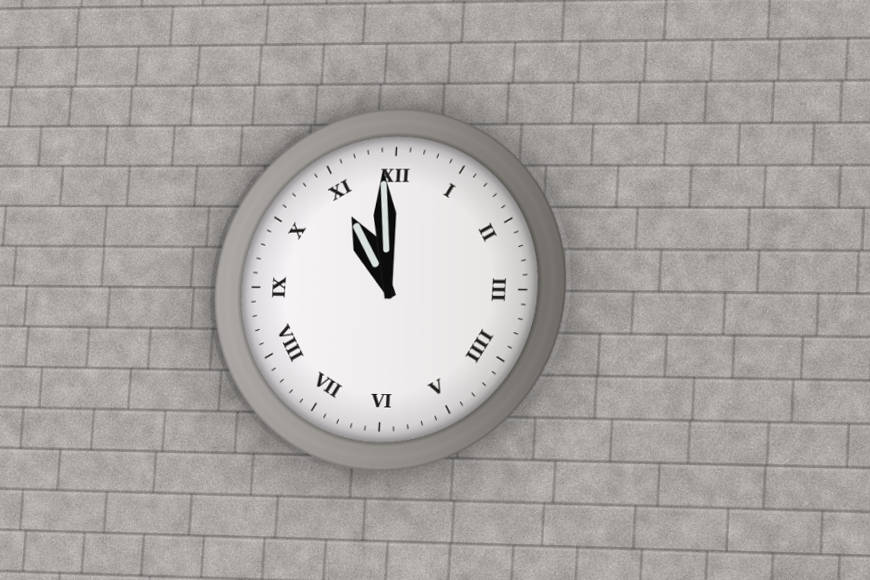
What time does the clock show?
10:59
